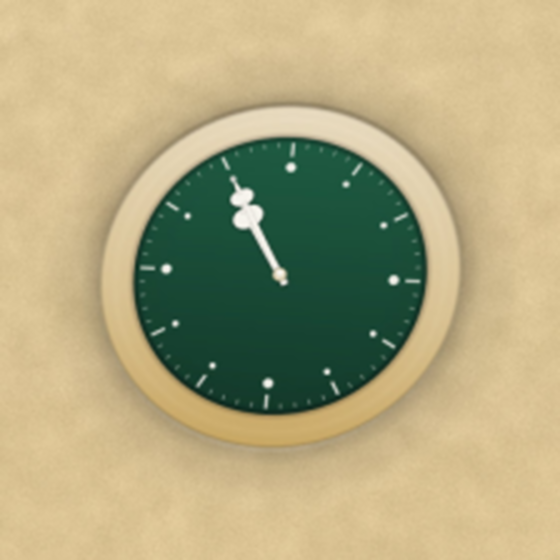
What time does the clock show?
10:55
